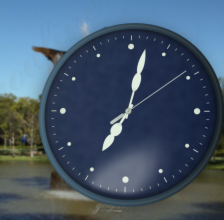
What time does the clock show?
7:02:09
